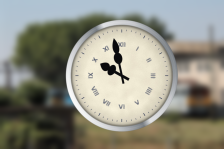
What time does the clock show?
9:58
